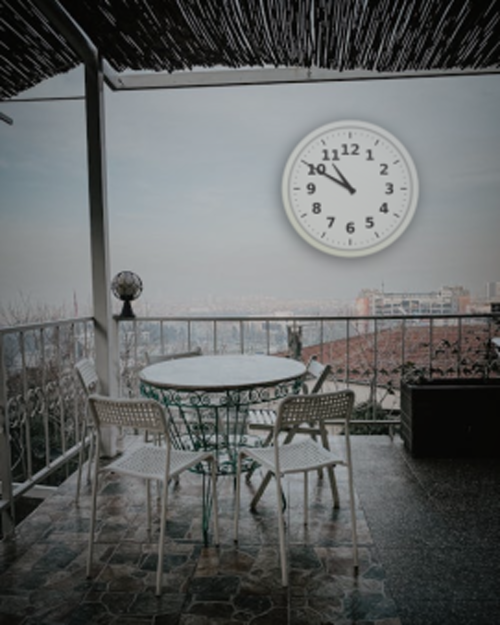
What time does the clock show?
10:50
